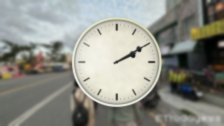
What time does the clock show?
2:10
